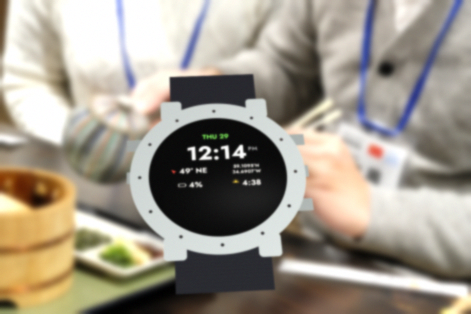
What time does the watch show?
12:14
